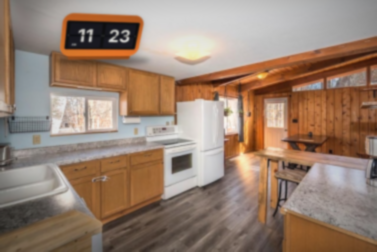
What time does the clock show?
11:23
